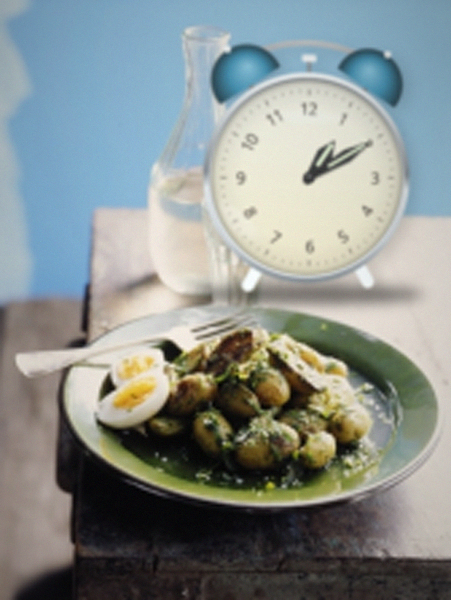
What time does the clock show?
1:10
